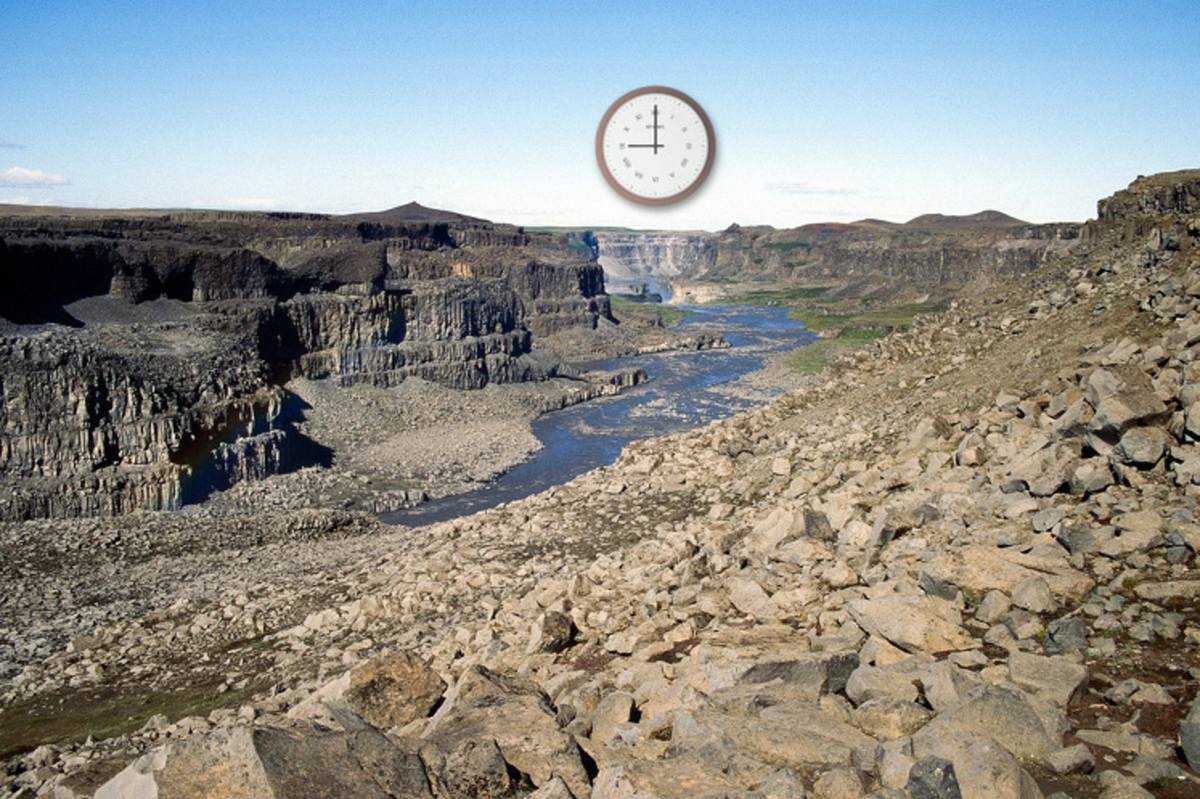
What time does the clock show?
9:00
